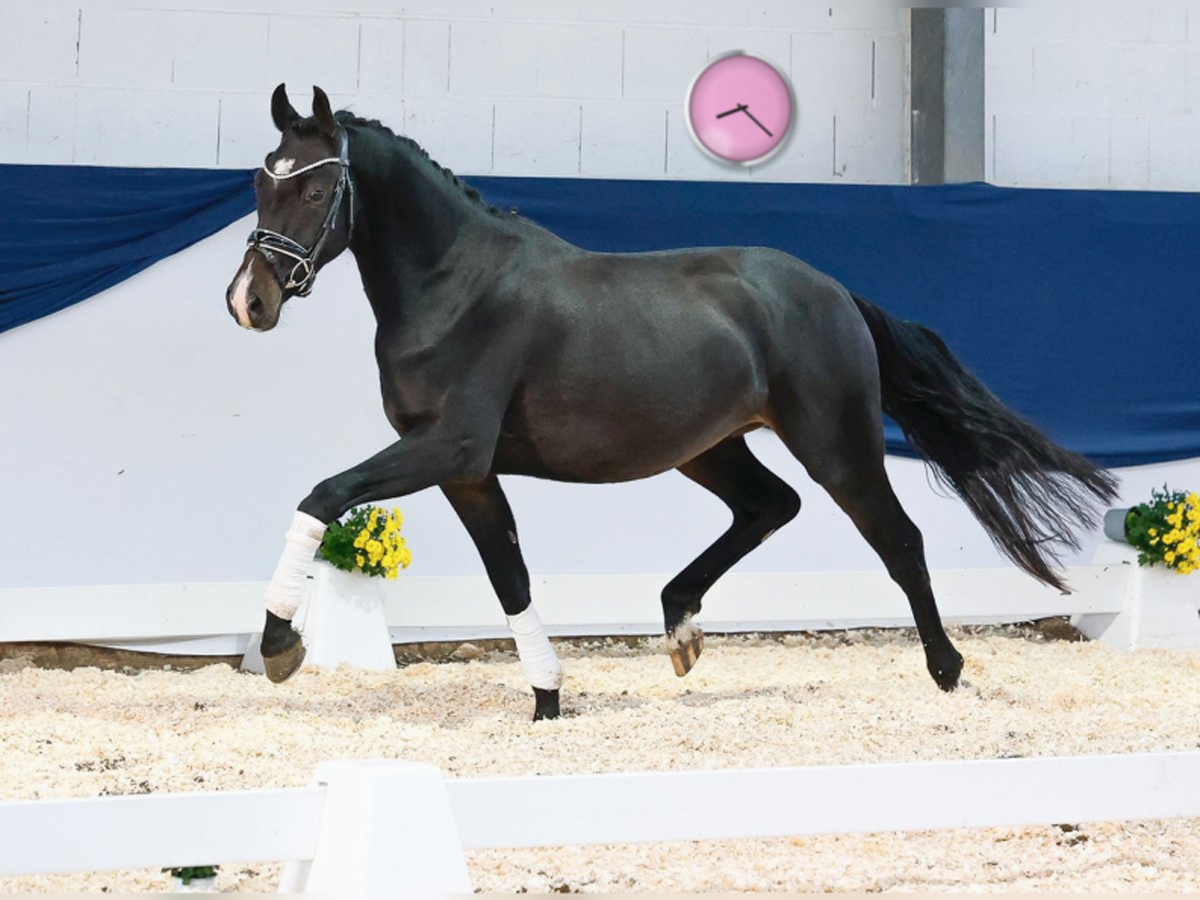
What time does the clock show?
8:22
